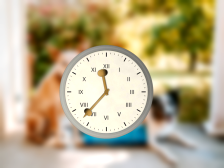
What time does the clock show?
11:37
